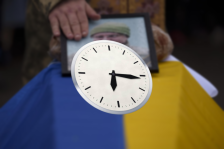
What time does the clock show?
6:16
